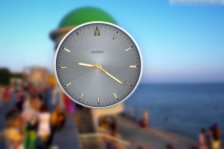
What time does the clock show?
9:21
